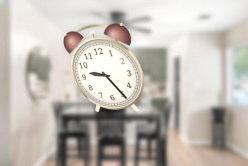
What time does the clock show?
9:25
